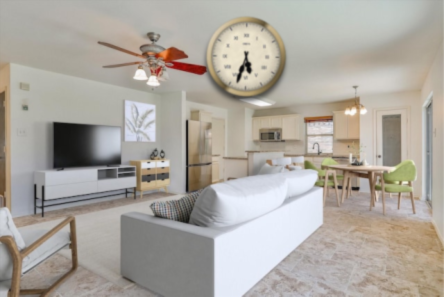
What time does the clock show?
5:33
